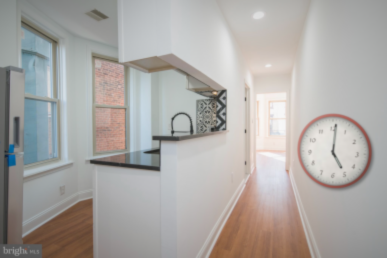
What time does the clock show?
5:01
